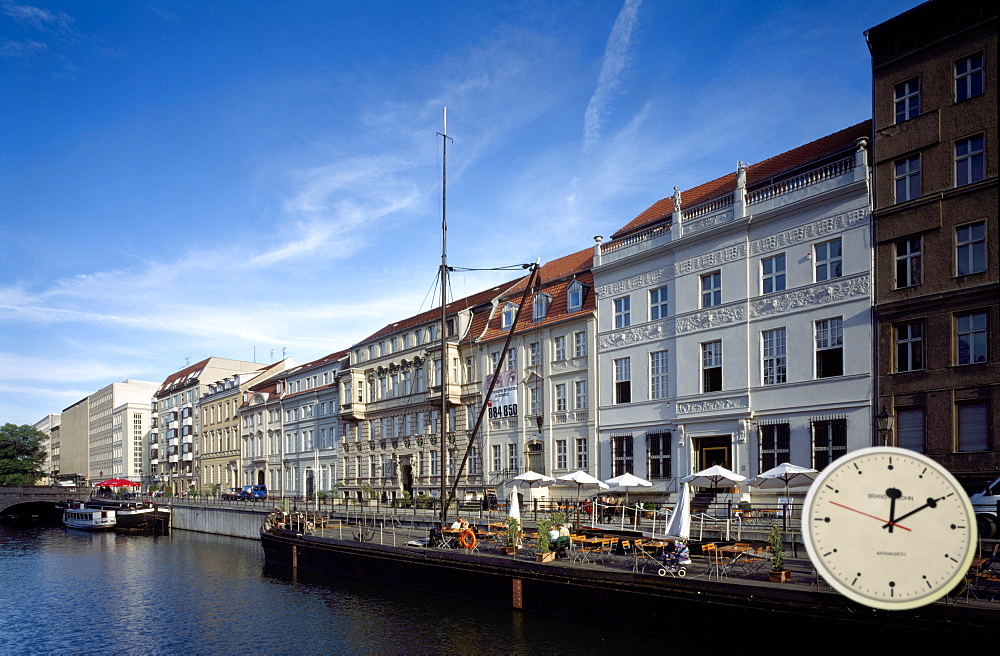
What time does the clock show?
12:09:48
